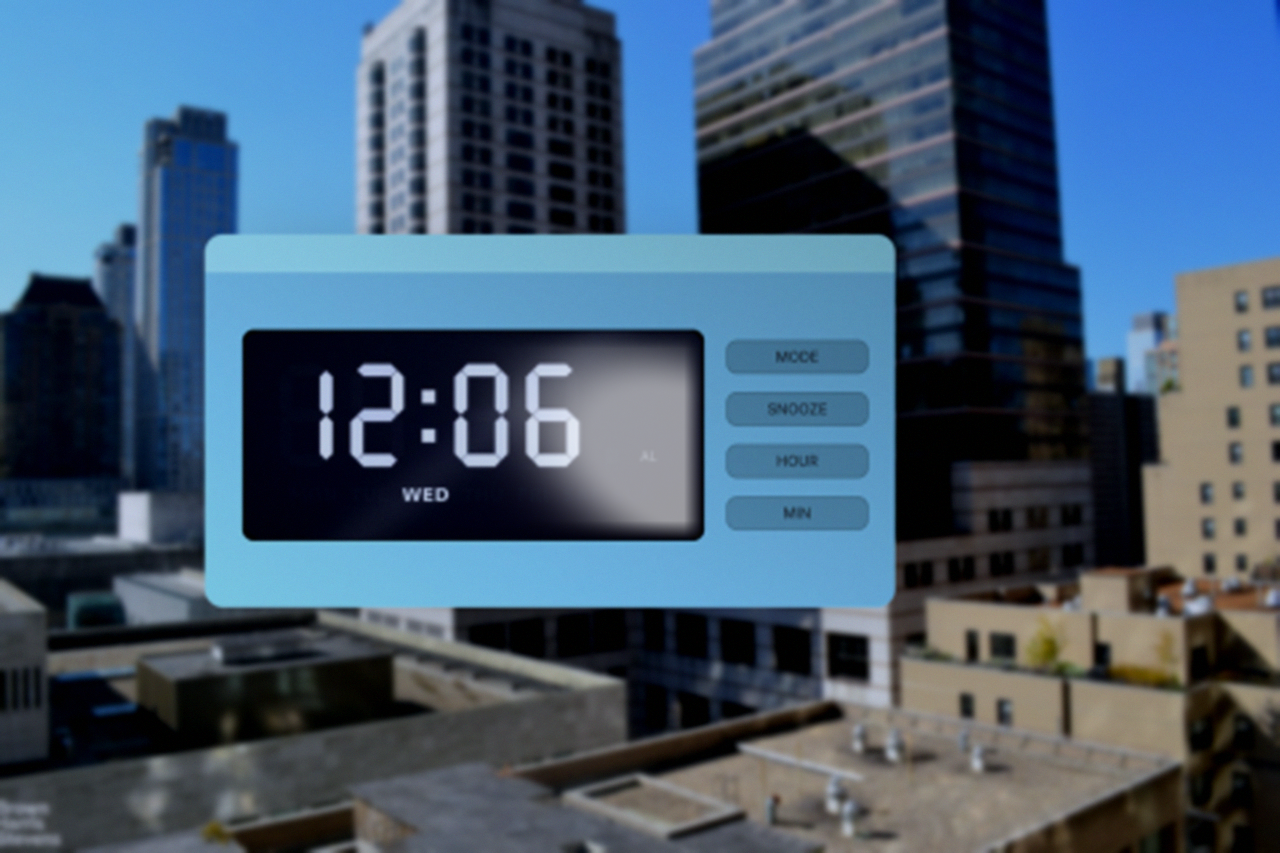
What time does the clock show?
12:06
